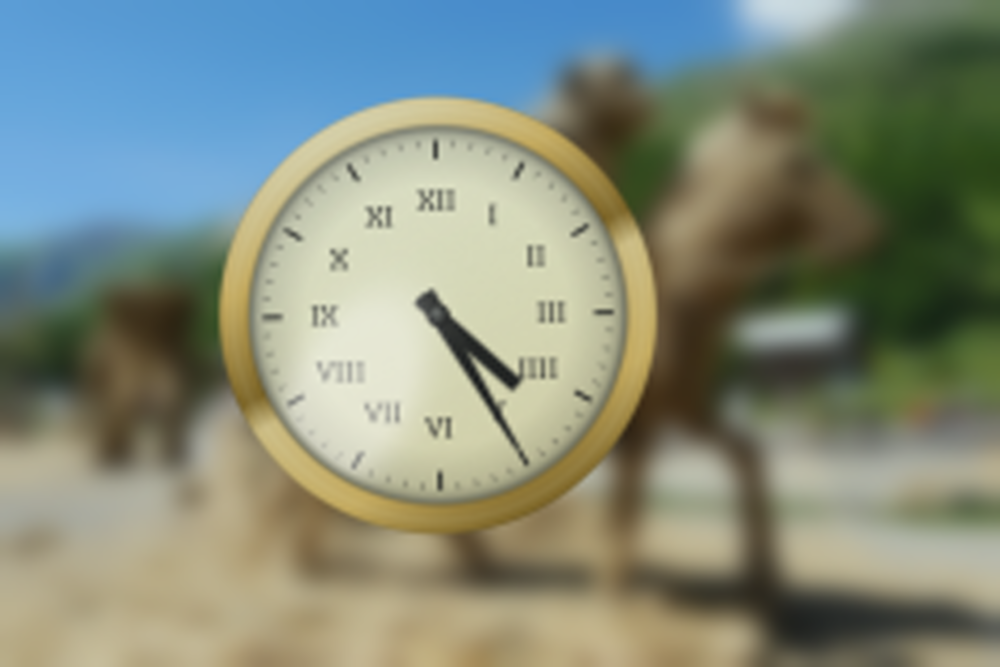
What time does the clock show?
4:25
